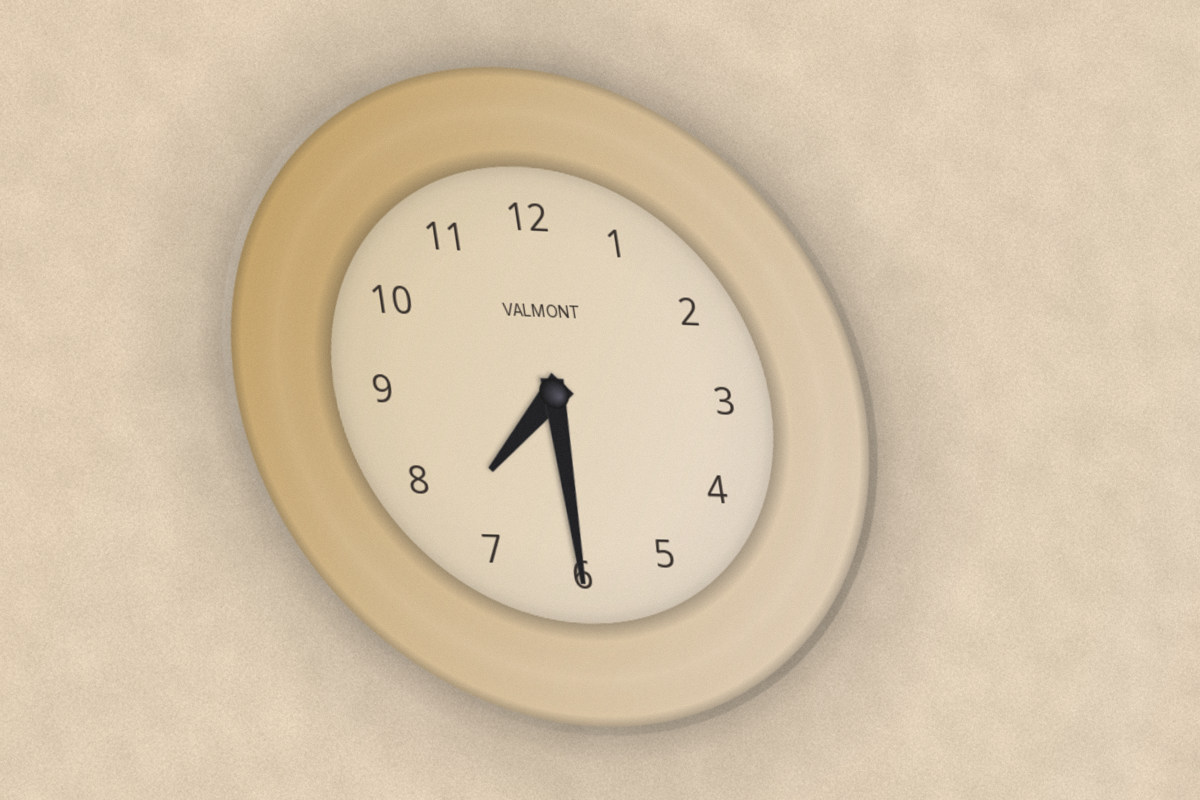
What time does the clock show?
7:30
